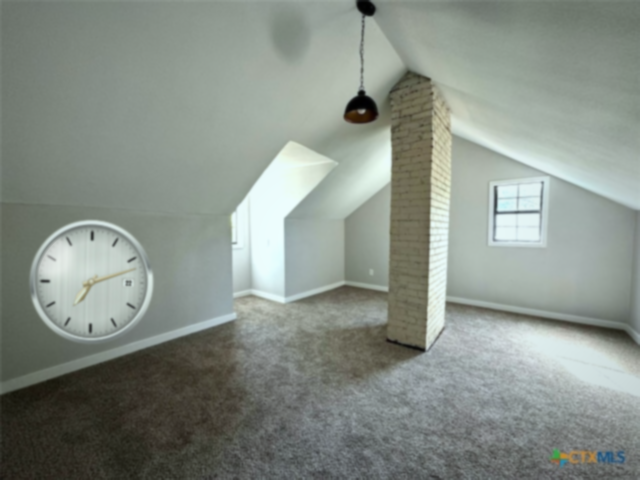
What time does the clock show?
7:12
